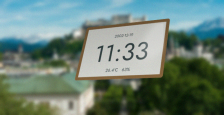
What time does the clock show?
11:33
